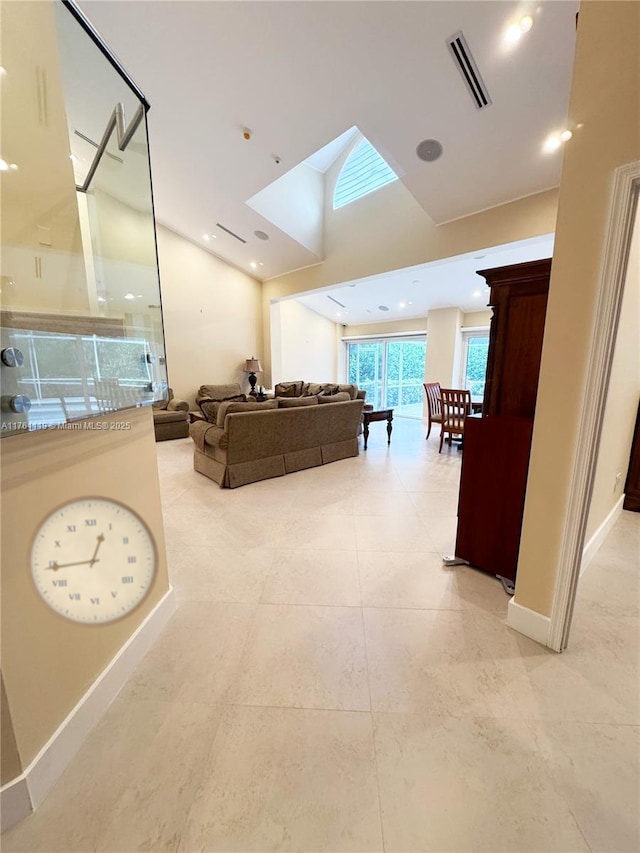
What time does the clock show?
12:44
